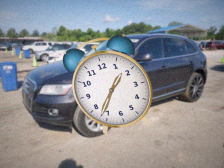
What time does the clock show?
1:37
